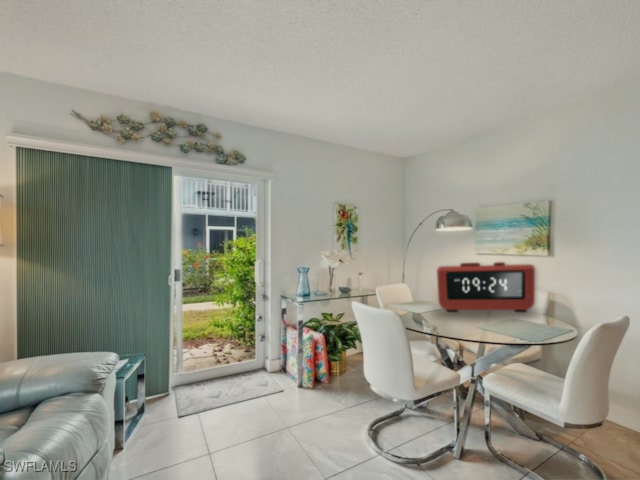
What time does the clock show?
9:24
